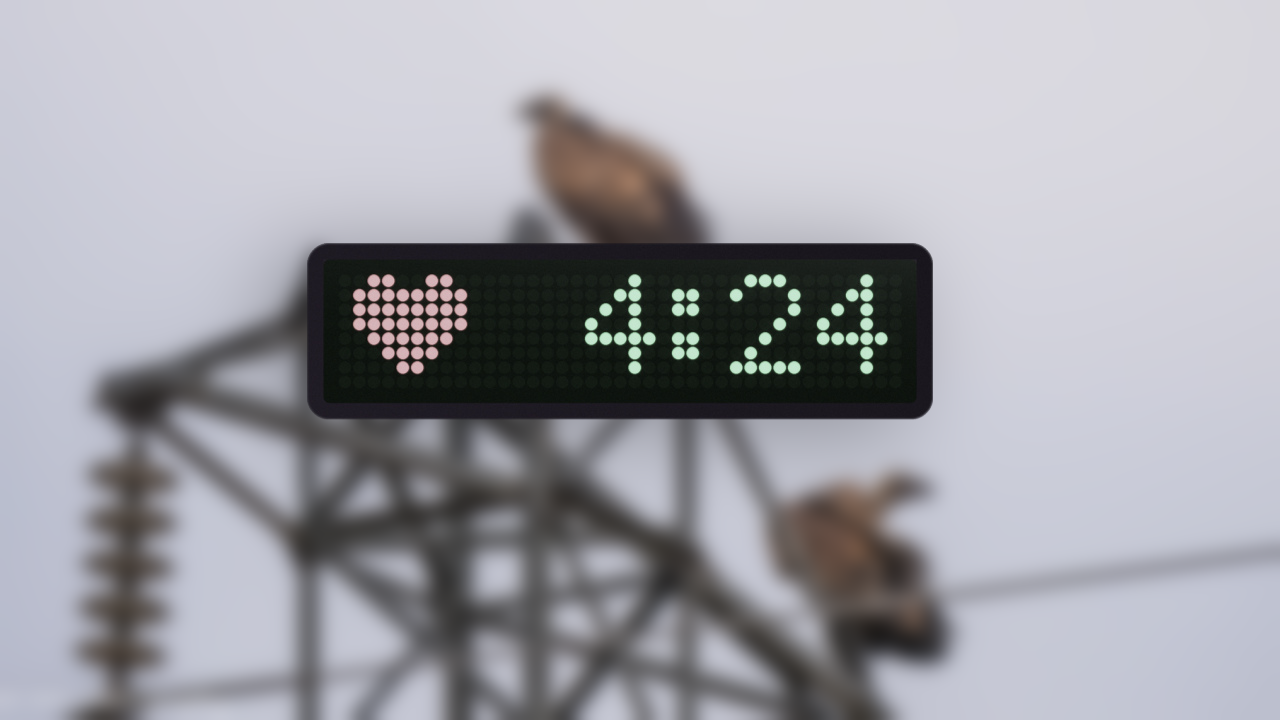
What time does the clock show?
4:24
